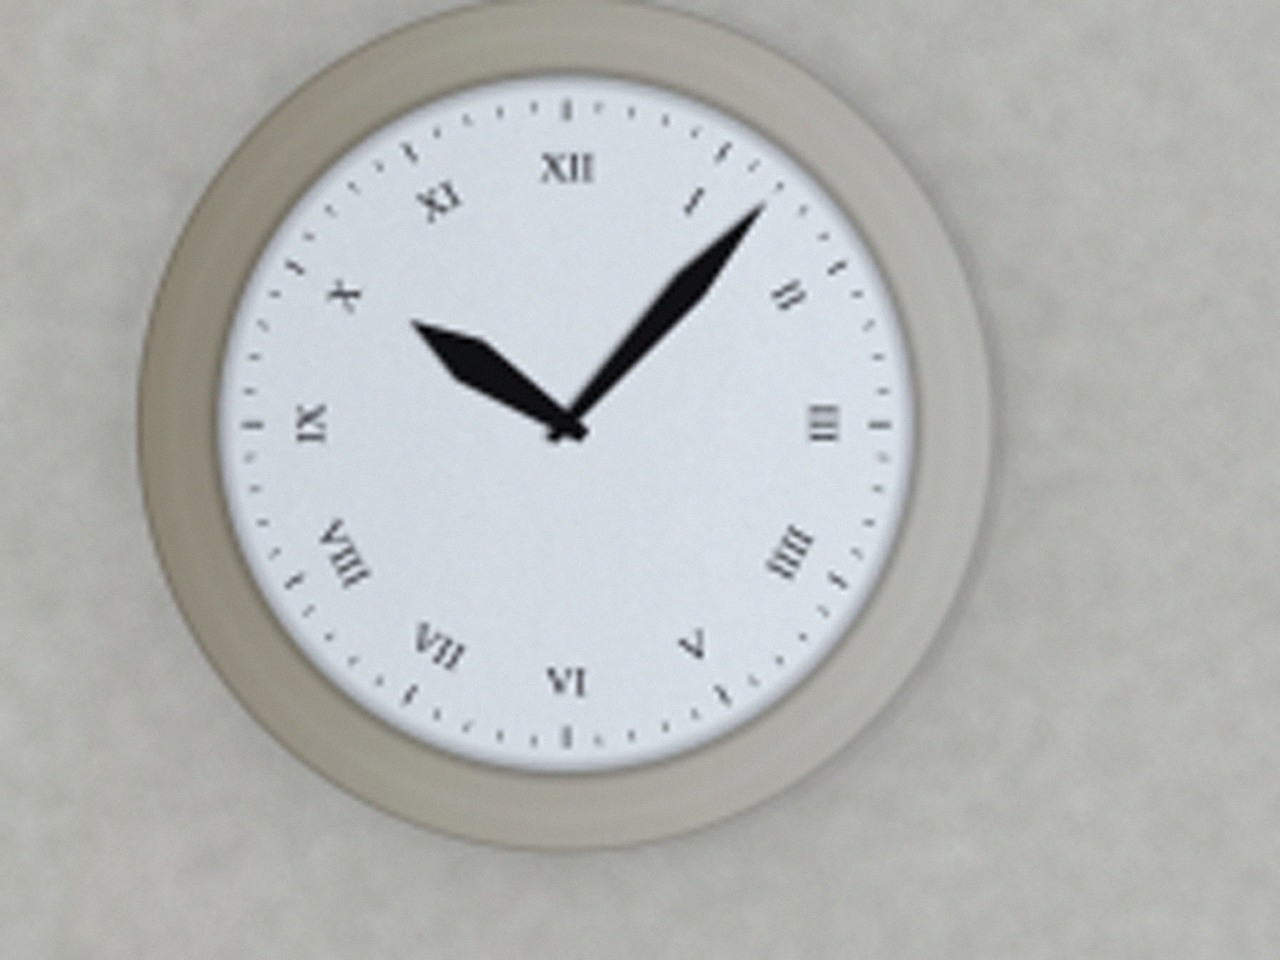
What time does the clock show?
10:07
